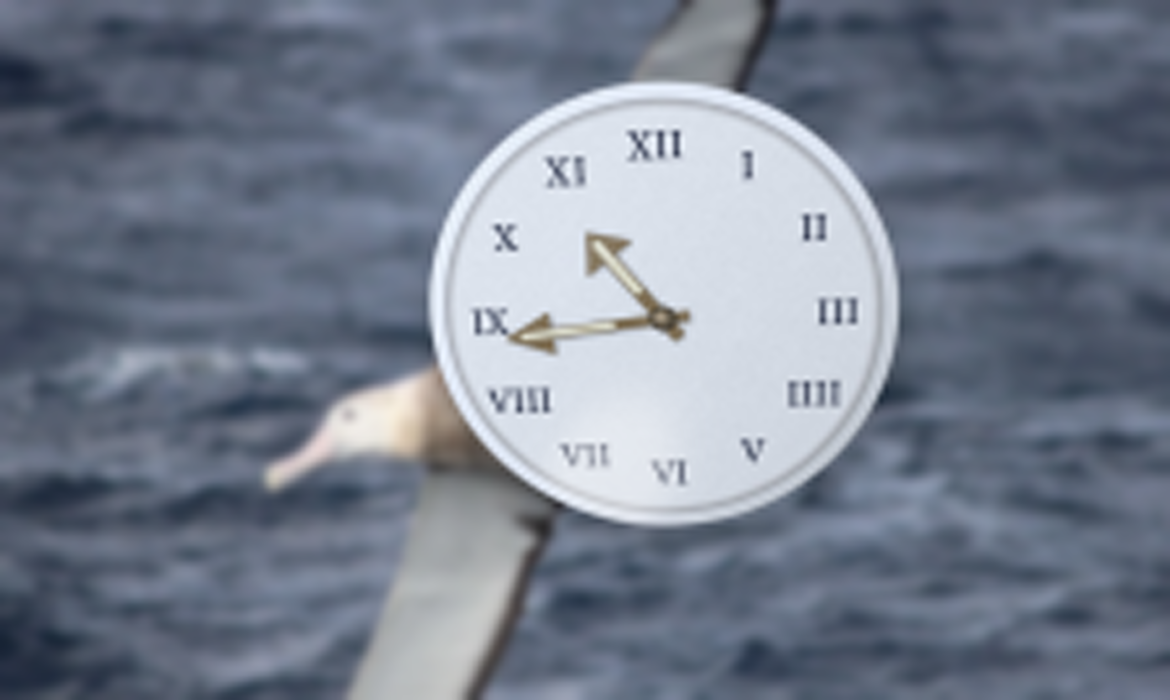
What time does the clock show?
10:44
